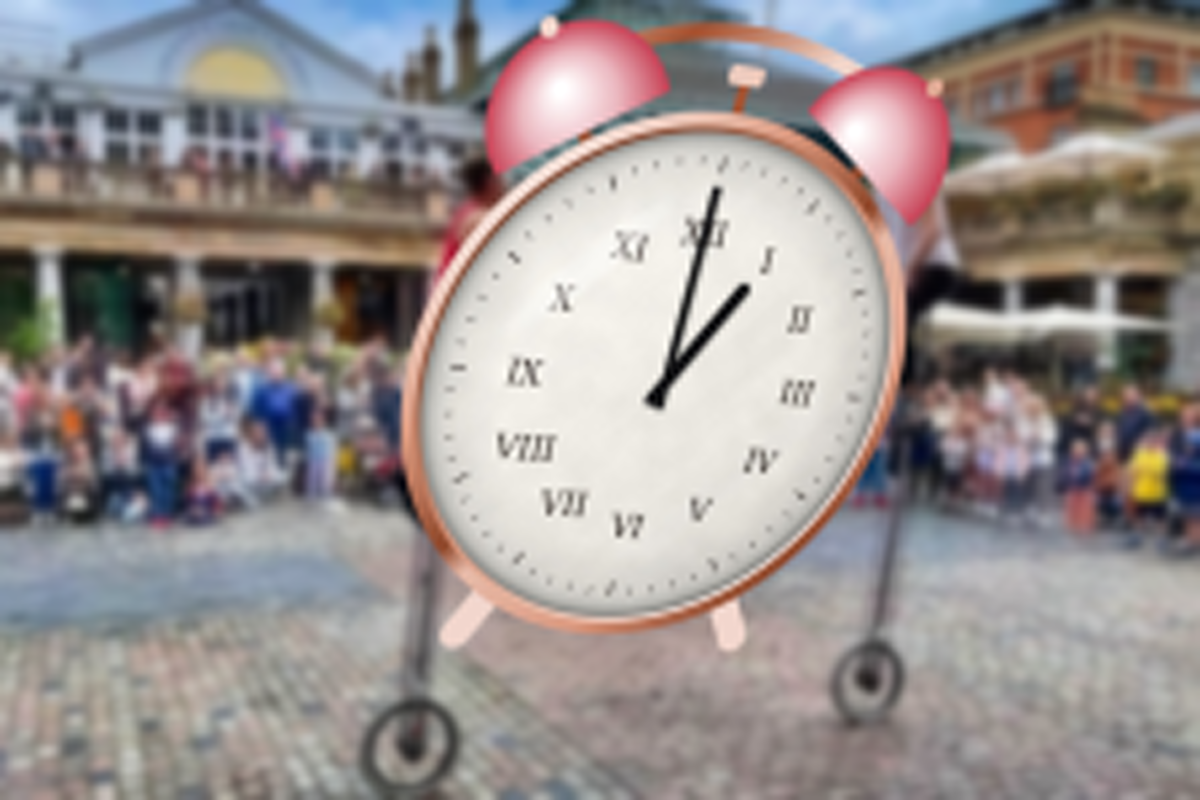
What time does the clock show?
1:00
